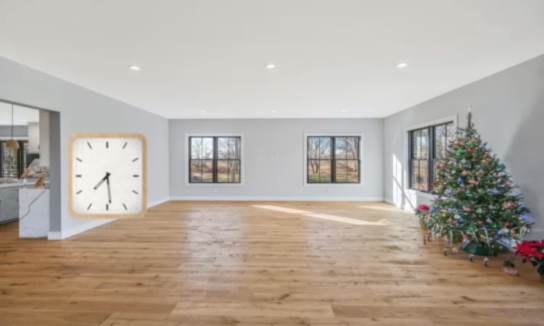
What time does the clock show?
7:29
